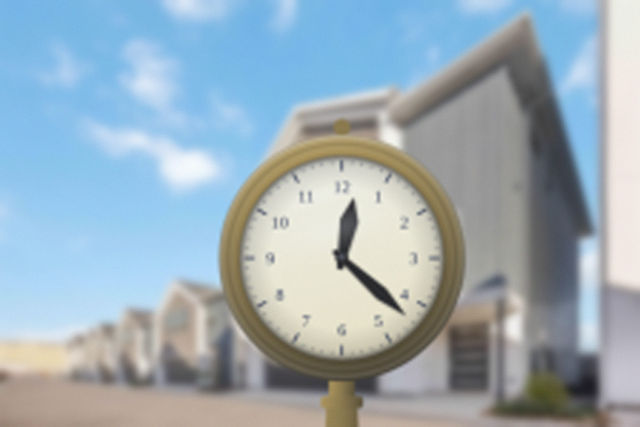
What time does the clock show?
12:22
